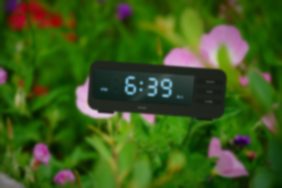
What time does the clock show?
6:39
